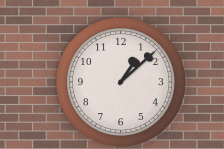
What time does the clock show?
1:08
